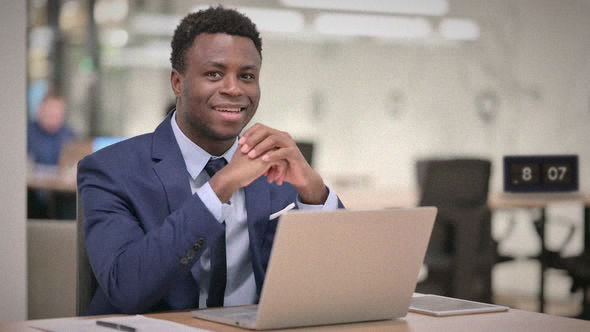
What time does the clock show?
8:07
